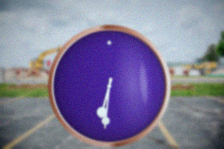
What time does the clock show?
6:31
